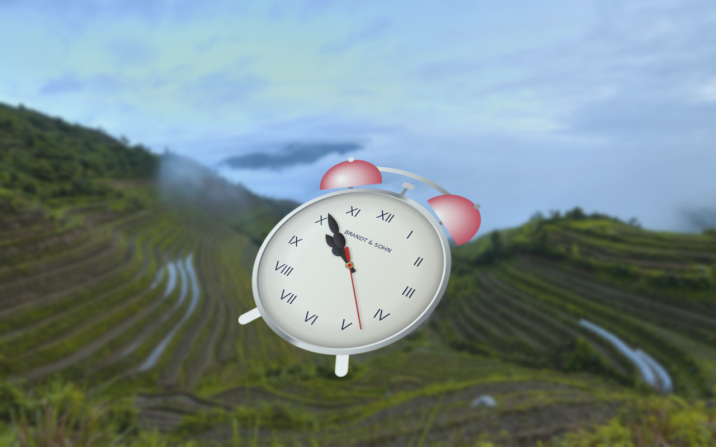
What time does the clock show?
9:51:23
